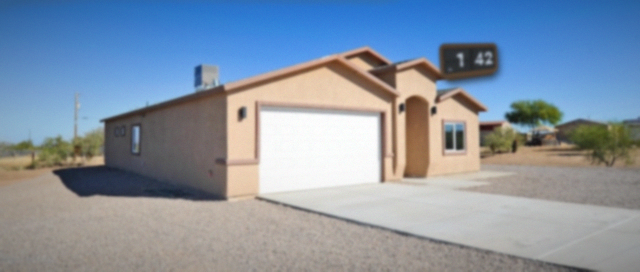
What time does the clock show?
1:42
